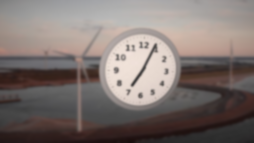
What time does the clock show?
7:04
